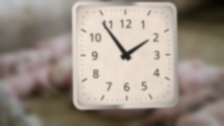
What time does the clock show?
1:54
